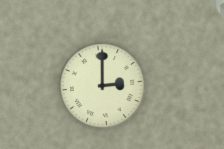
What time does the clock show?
3:01
